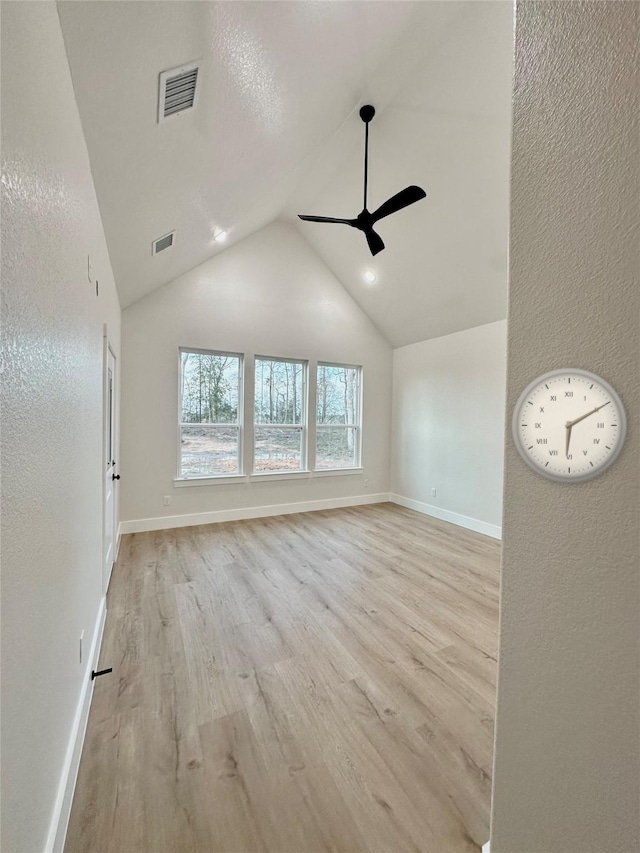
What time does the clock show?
6:10
